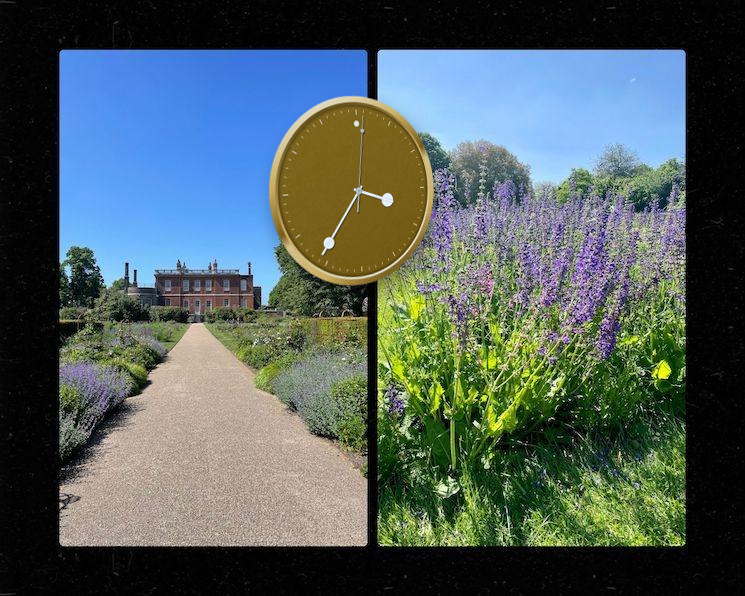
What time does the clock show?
3:36:01
